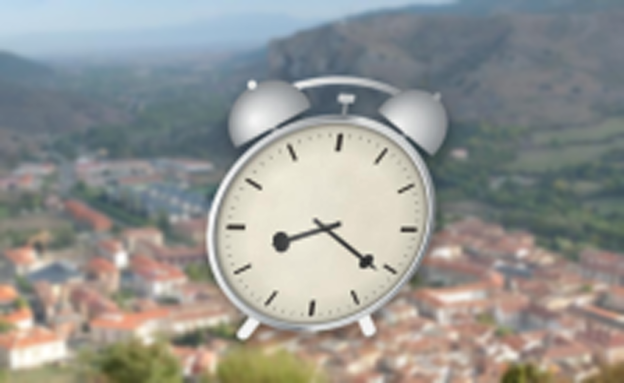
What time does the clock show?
8:21
